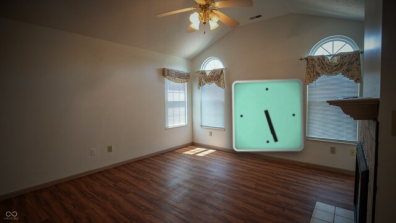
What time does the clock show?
5:27
